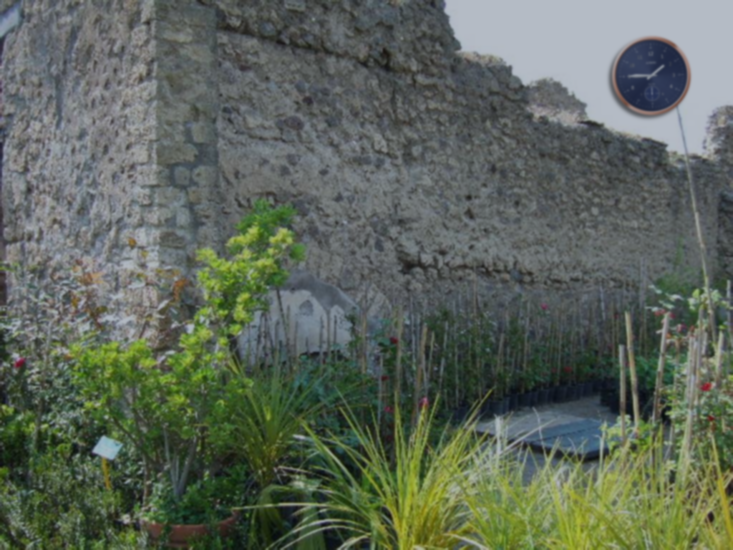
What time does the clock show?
1:45
